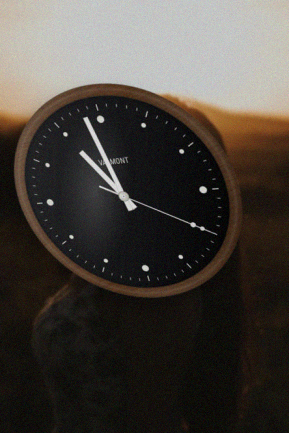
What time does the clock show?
10:58:20
